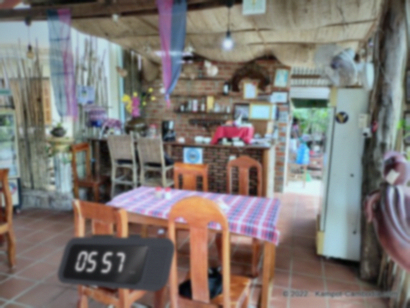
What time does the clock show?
5:57
